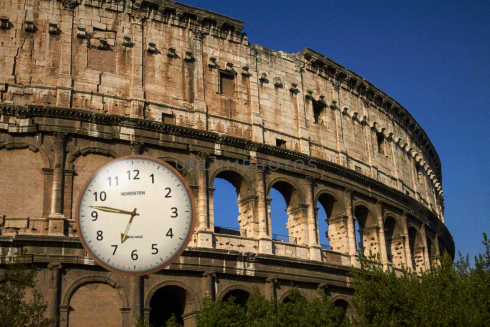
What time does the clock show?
6:47
